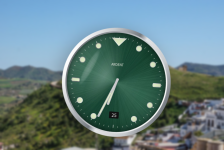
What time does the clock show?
6:34
